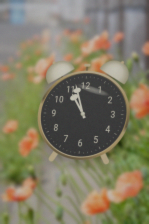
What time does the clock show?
10:57
